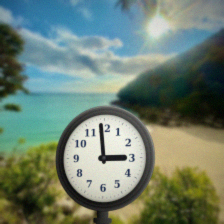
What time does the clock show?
2:59
